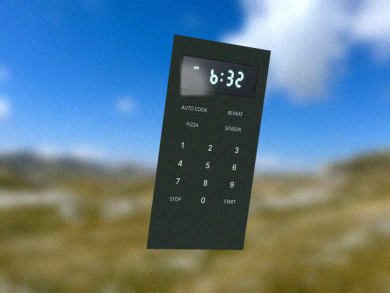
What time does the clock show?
6:32
